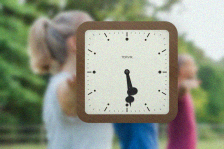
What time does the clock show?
5:29
